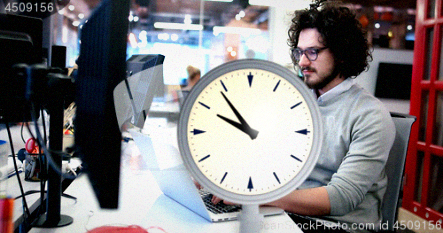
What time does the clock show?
9:54
